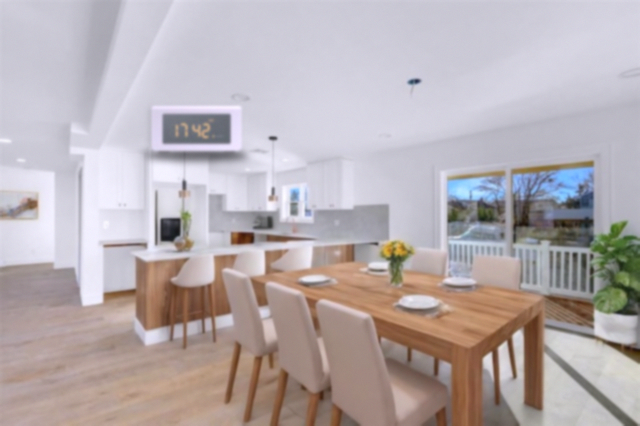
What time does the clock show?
17:42
